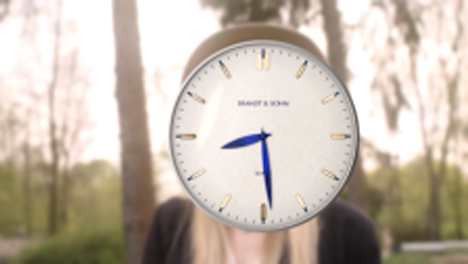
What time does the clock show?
8:29
